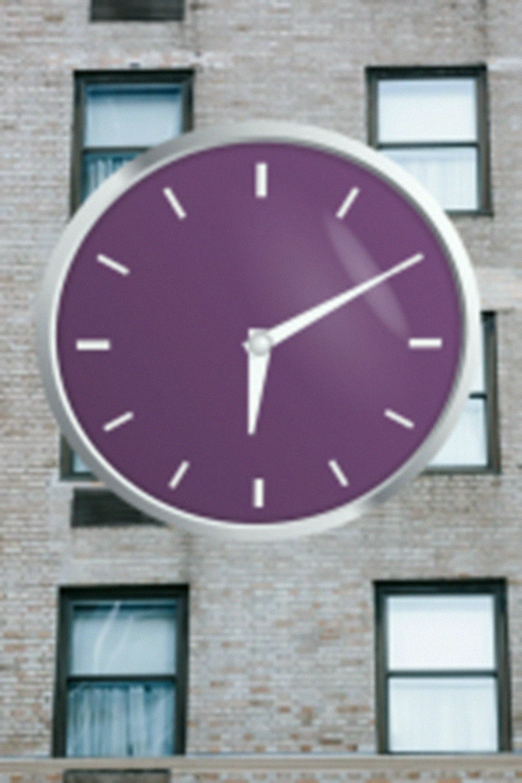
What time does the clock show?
6:10
